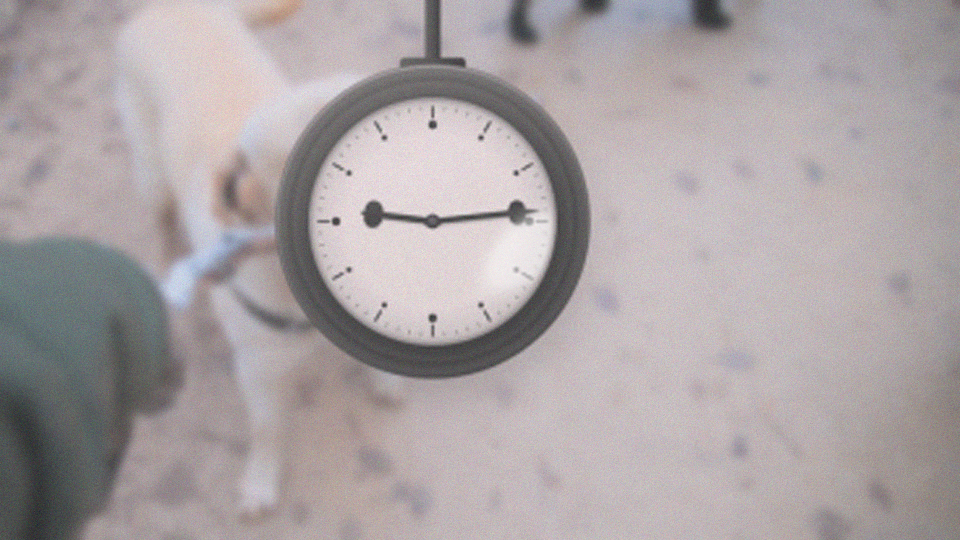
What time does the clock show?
9:14
